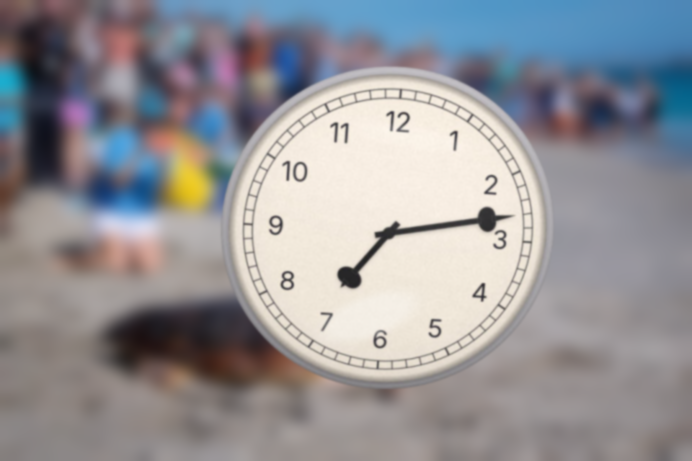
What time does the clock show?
7:13
